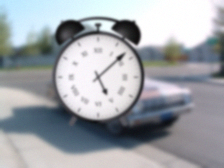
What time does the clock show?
5:08
